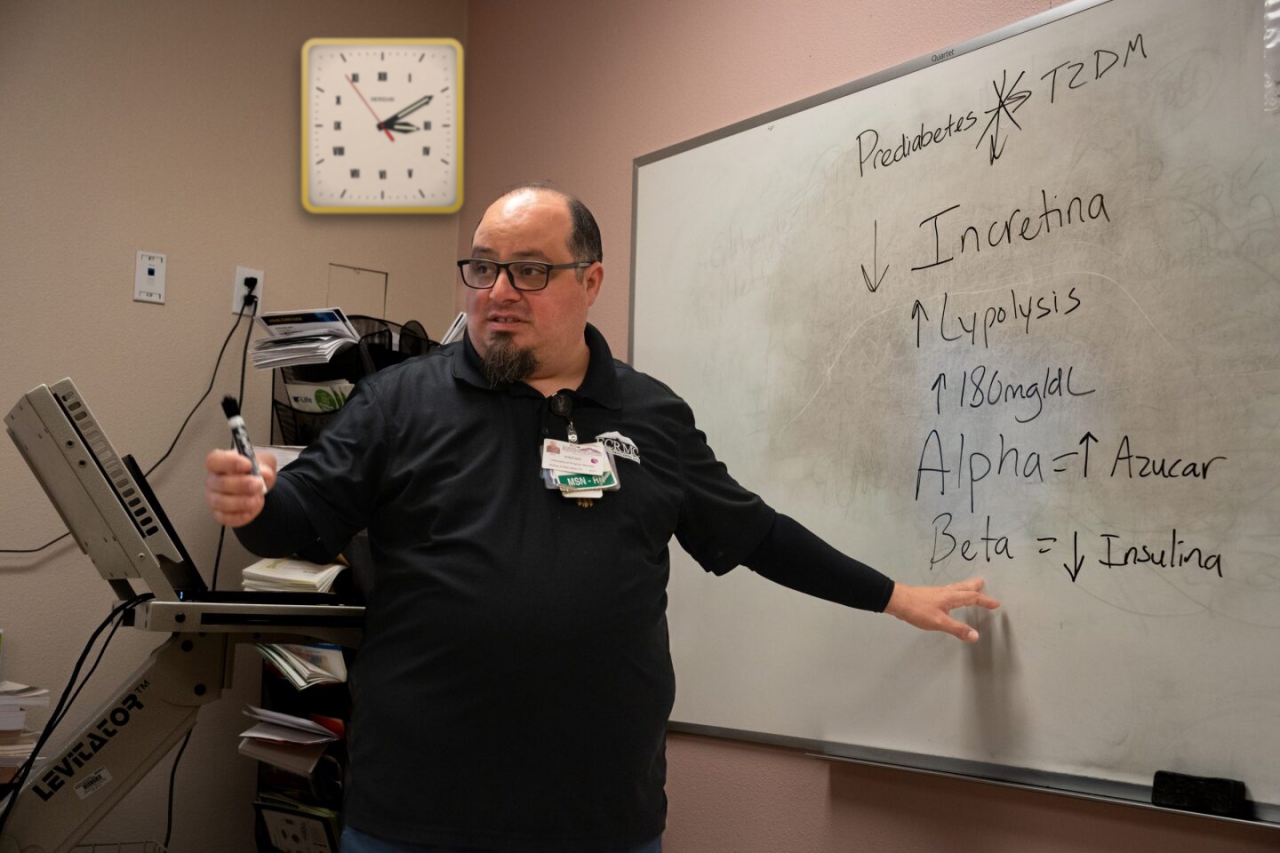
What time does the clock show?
3:09:54
